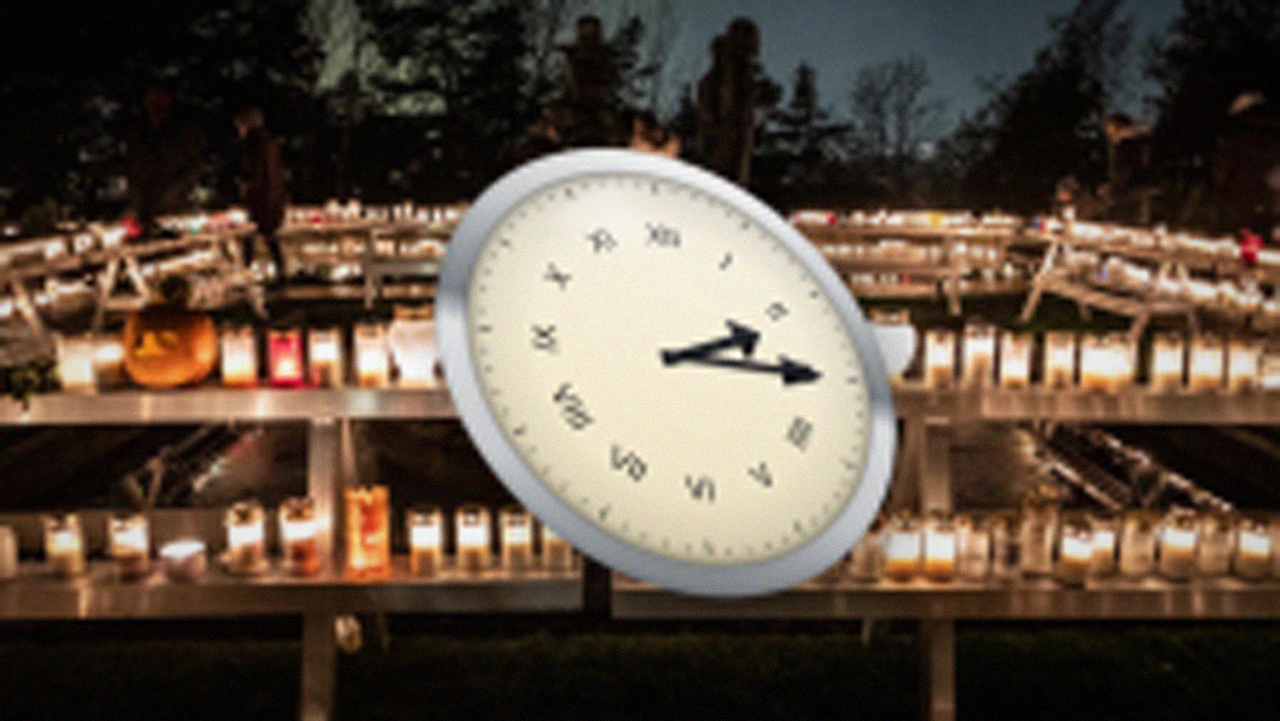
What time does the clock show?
2:15
